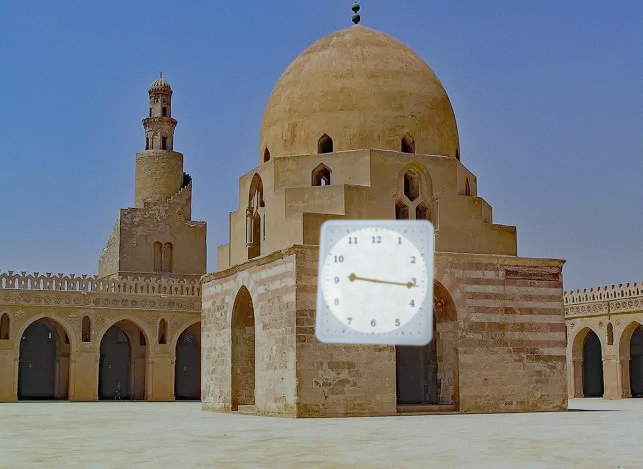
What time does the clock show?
9:16
